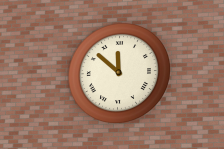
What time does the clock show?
11:52
